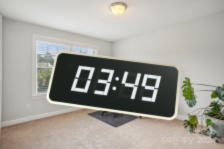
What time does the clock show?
3:49
